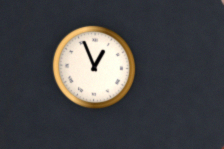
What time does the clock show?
12:56
